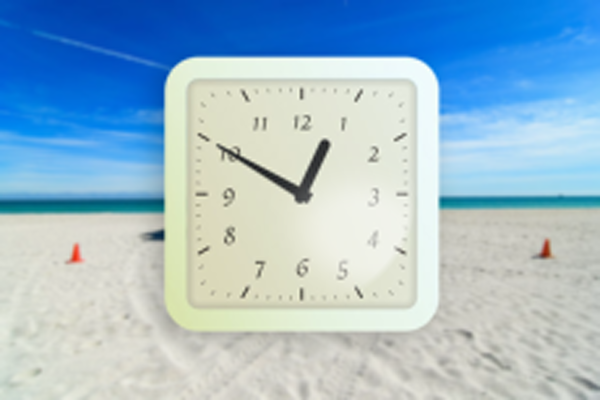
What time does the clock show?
12:50
